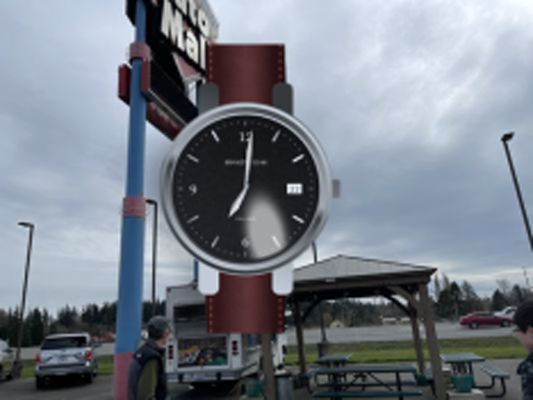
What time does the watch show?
7:01
